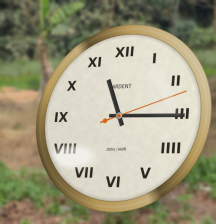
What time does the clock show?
11:15:12
